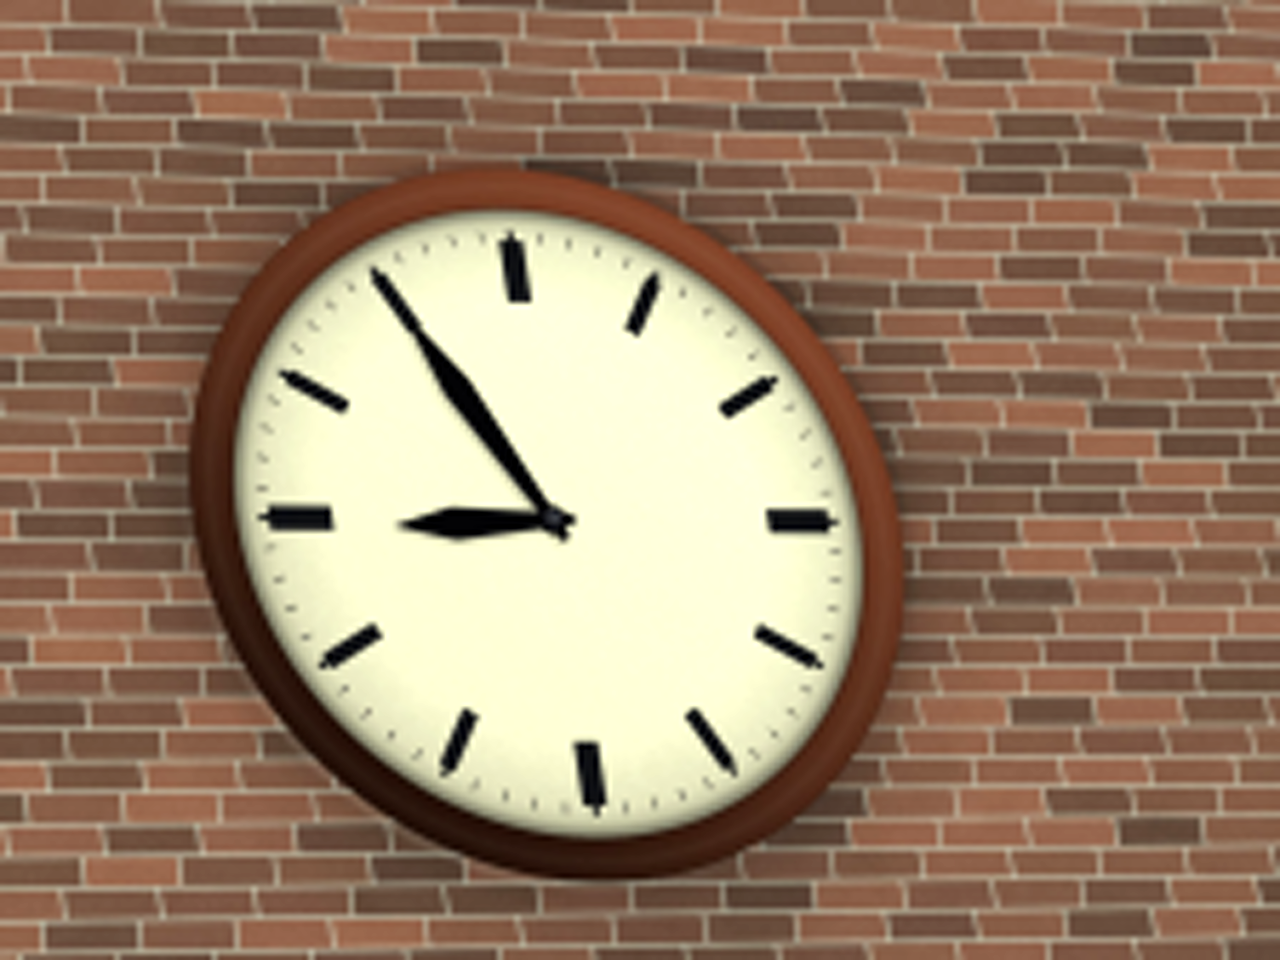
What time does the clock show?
8:55
